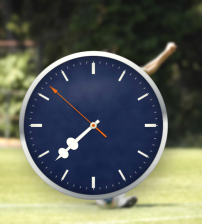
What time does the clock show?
7:37:52
